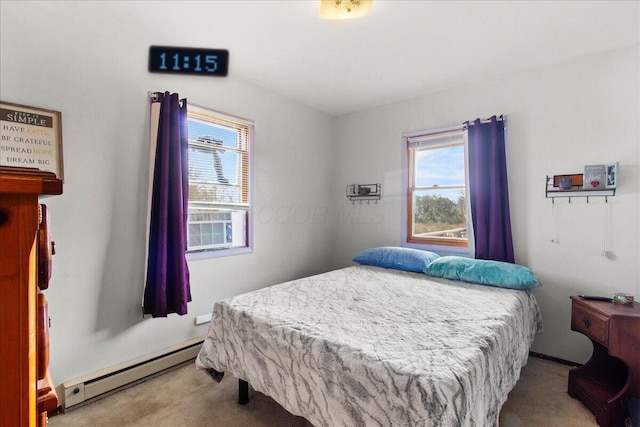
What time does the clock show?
11:15
